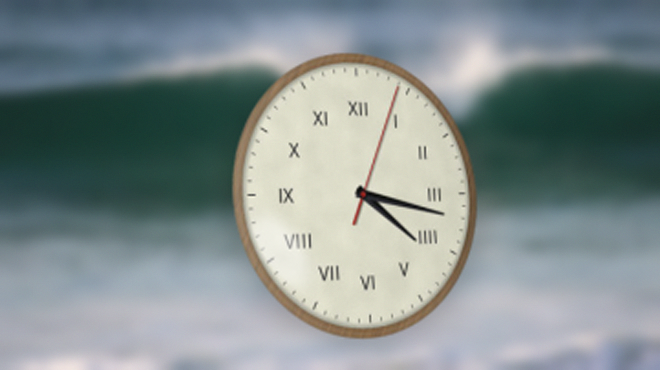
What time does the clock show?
4:17:04
